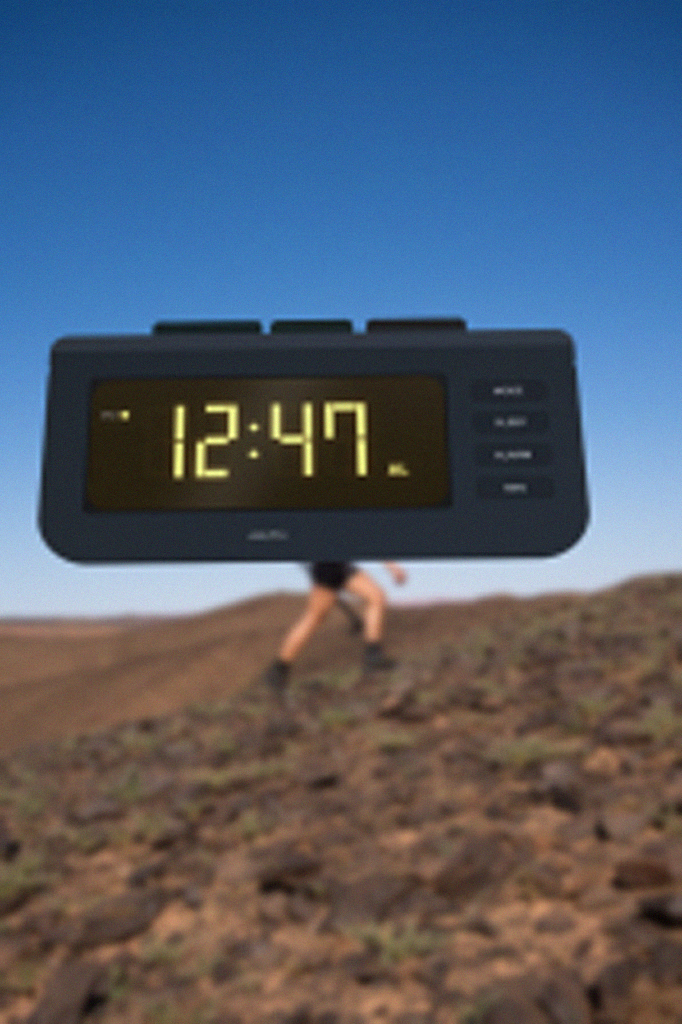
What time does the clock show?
12:47
